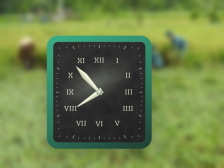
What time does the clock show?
7:53
